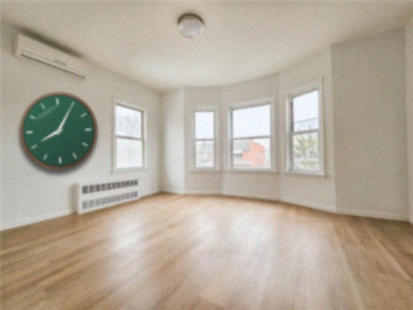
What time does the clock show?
8:05
